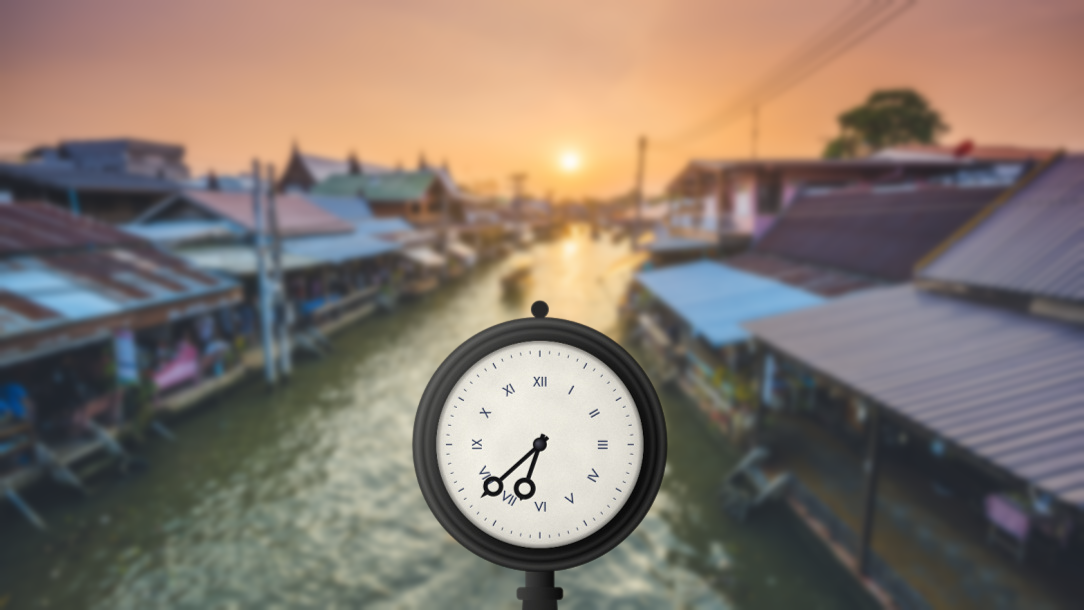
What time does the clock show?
6:38
